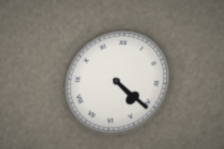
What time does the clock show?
4:21
